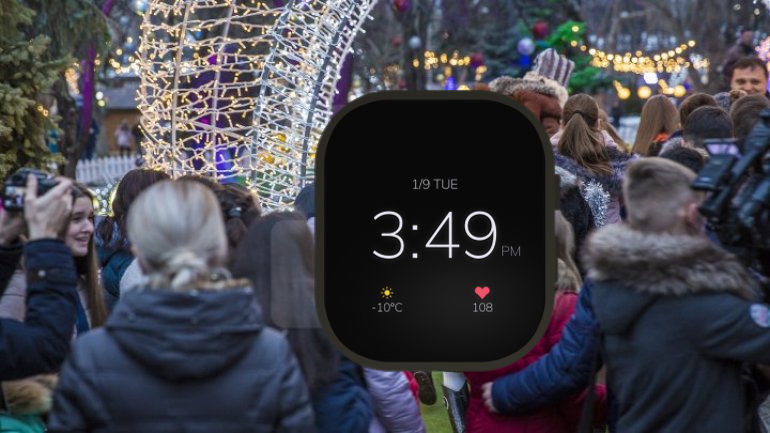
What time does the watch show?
3:49
